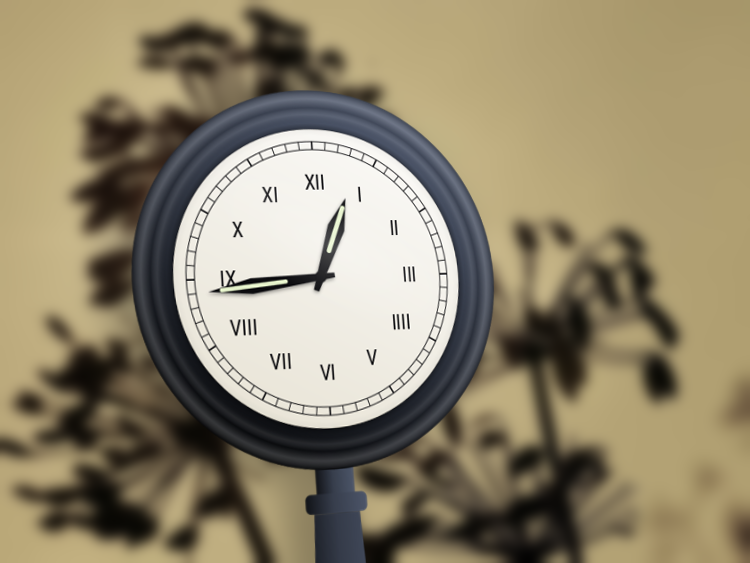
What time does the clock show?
12:44
